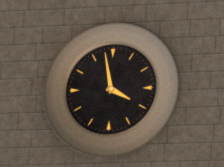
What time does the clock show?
3:58
